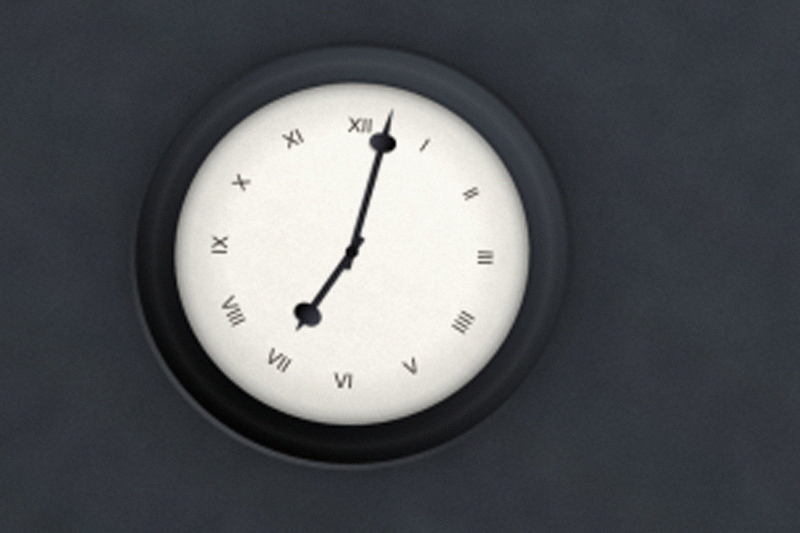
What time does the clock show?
7:02
